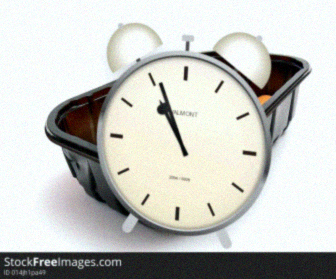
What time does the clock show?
10:56
